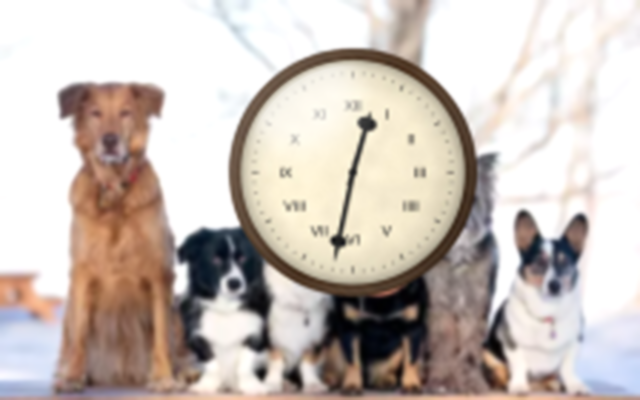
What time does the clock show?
12:32
